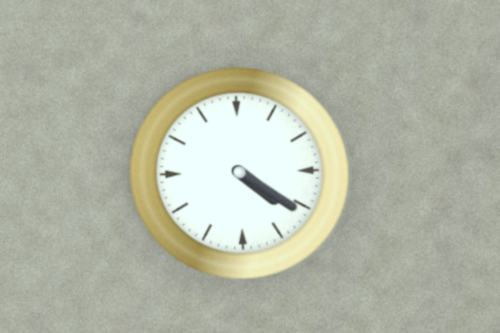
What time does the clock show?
4:21
